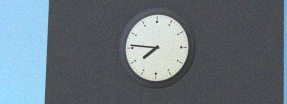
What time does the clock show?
7:46
